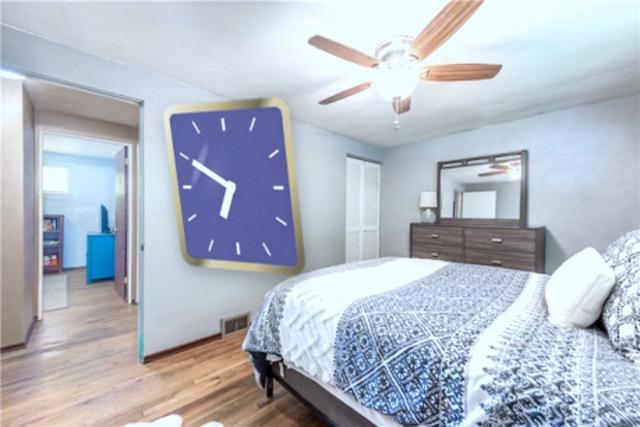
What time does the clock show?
6:50
